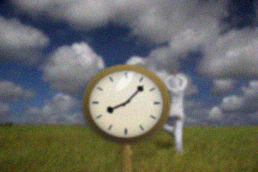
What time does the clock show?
8:07
